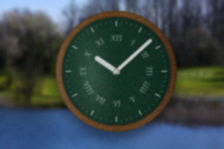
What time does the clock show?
10:08
